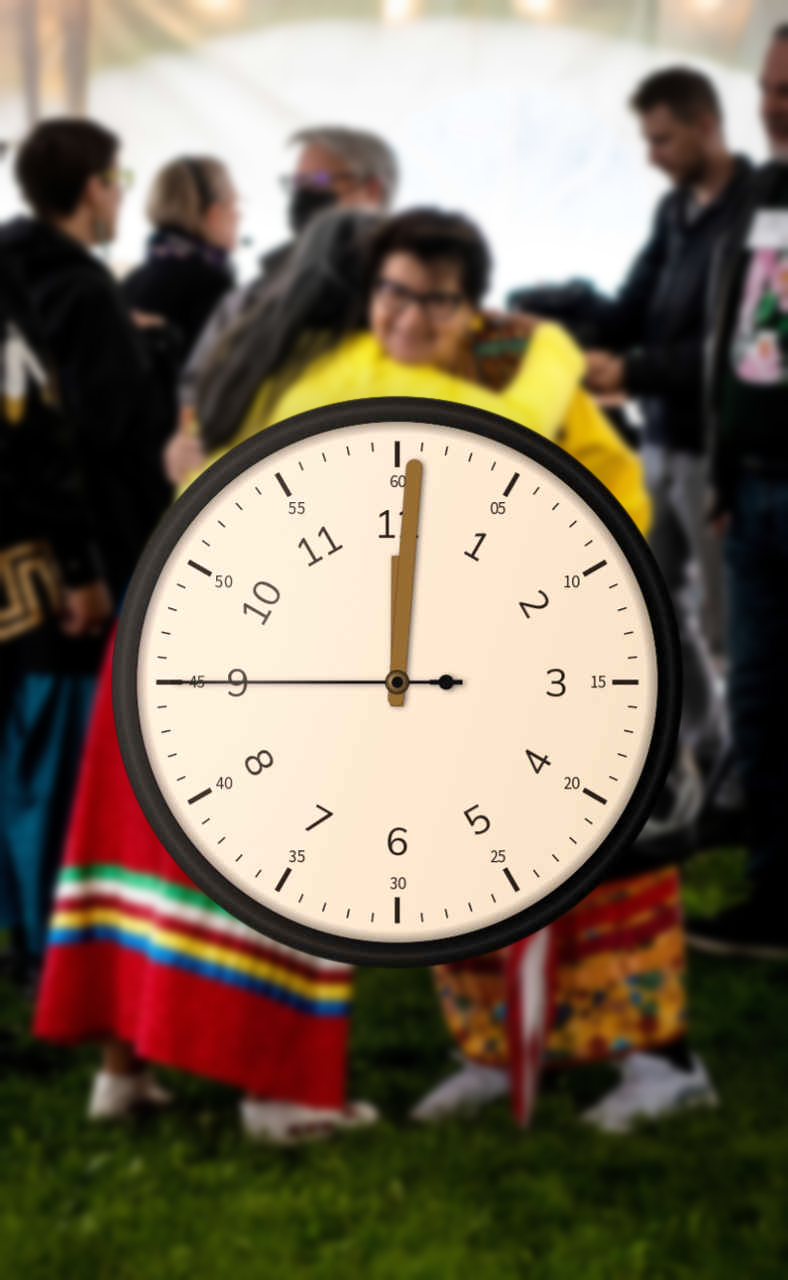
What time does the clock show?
12:00:45
